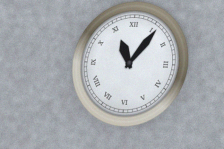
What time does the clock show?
11:06
